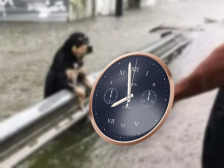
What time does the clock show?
7:58
